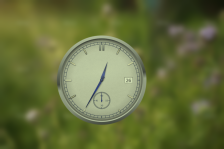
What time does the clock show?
12:35
